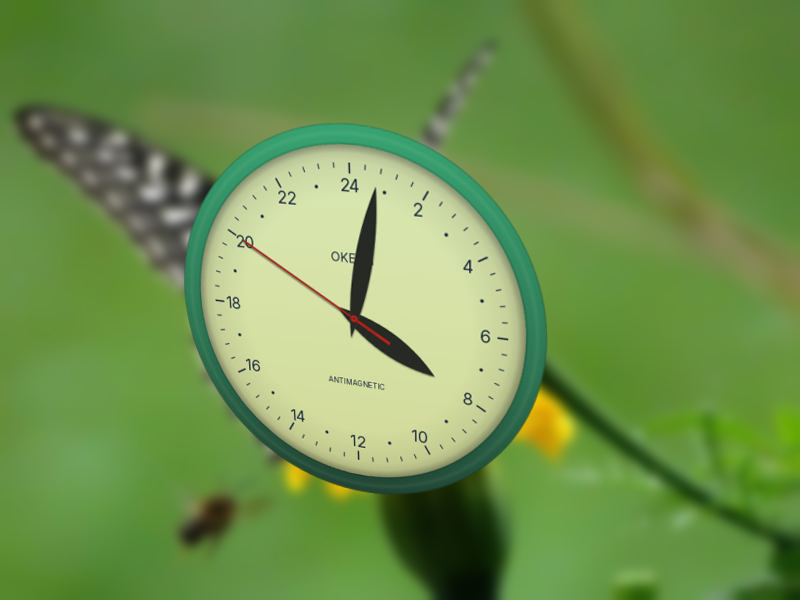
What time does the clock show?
8:01:50
